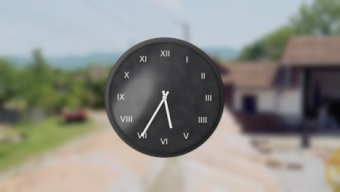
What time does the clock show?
5:35
